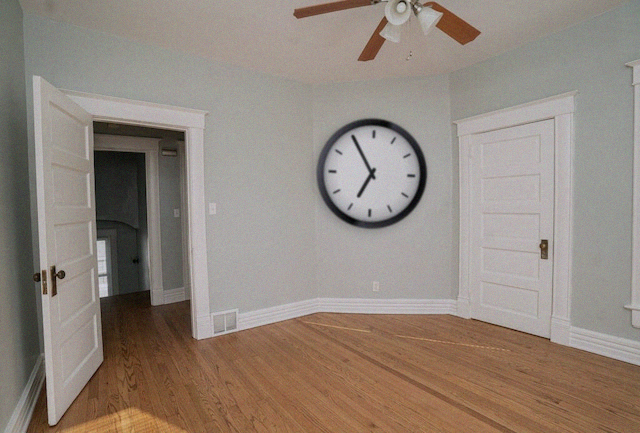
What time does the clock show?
6:55
